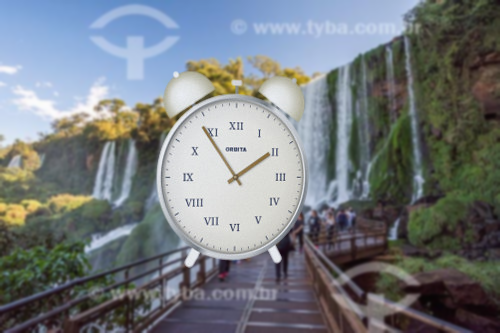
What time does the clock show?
1:54
